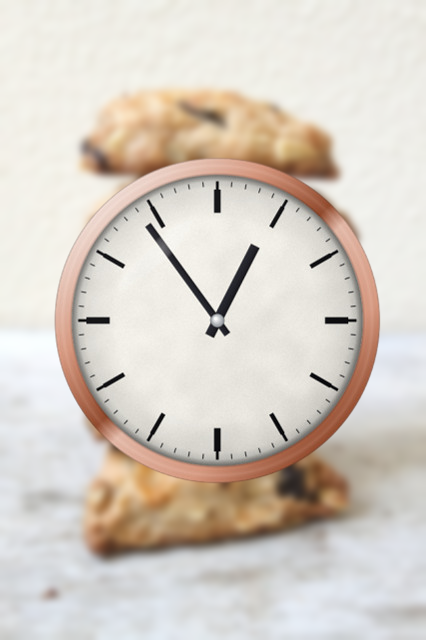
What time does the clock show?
12:54
